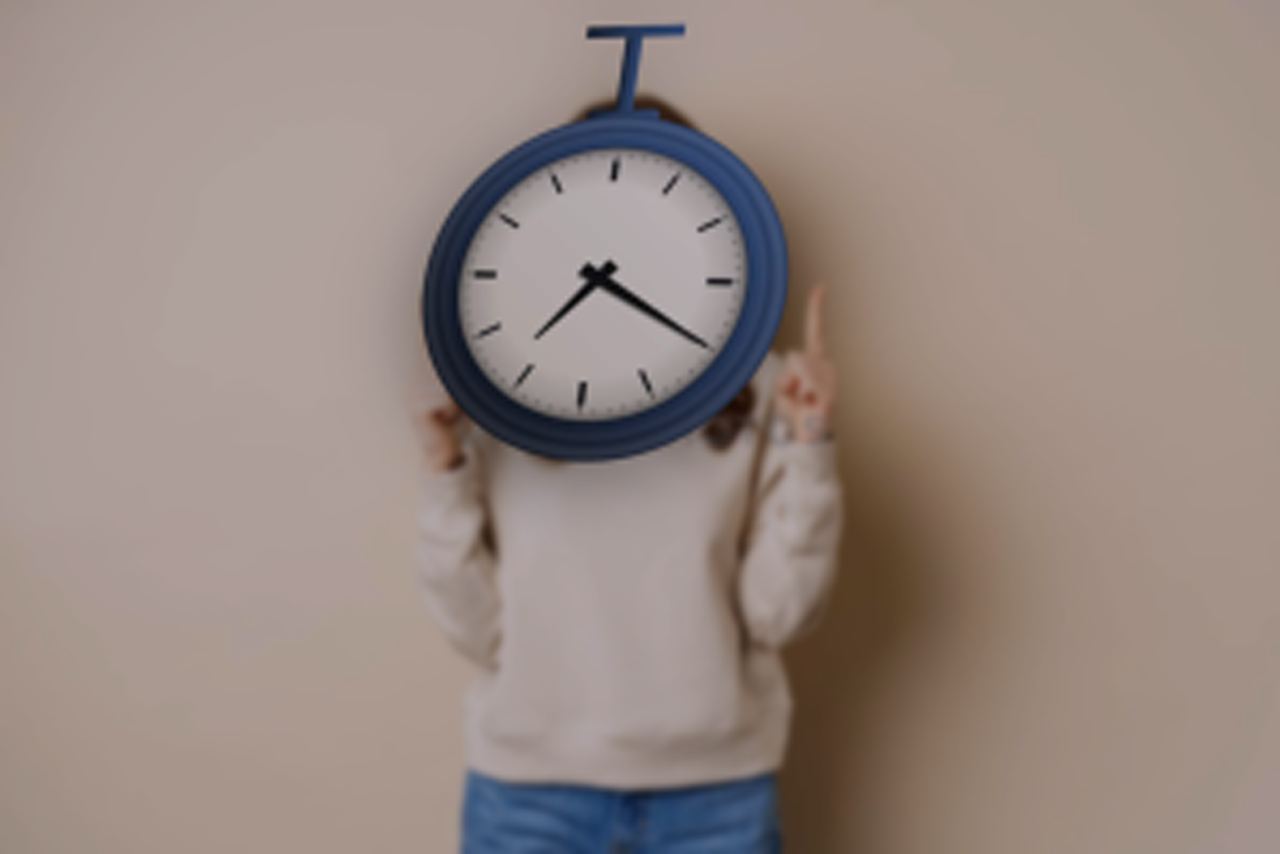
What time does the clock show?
7:20
